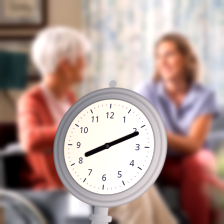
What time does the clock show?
8:11
